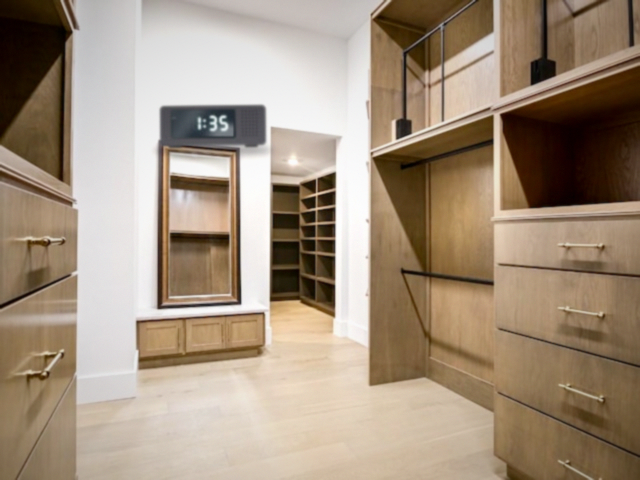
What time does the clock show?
1:35
